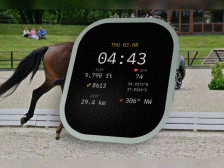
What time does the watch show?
4:43
